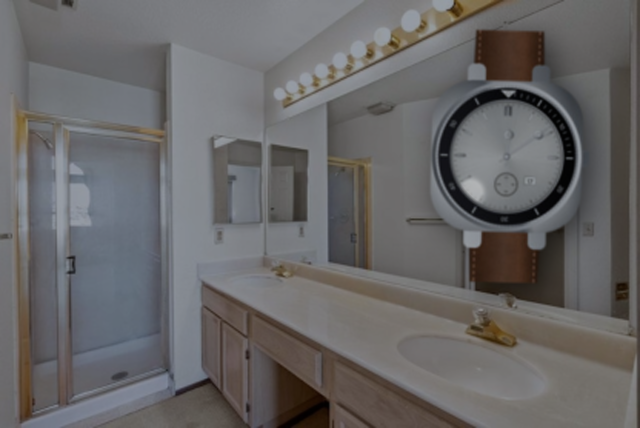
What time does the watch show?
12:09
